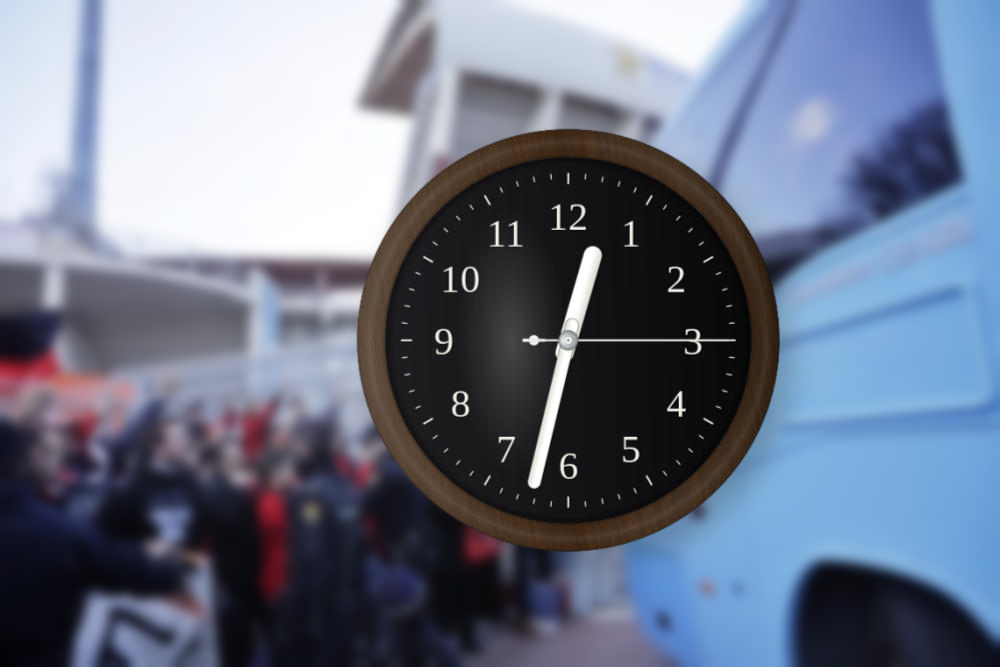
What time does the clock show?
12:32:15
